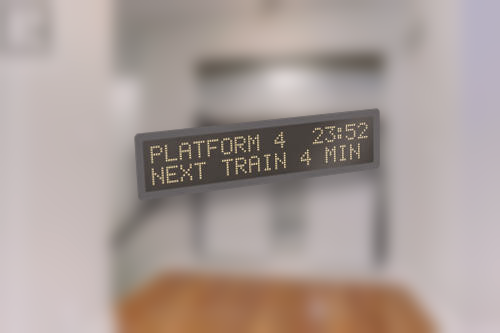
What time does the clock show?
23:52
